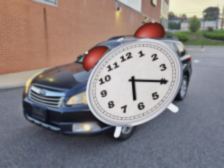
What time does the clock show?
6:20
